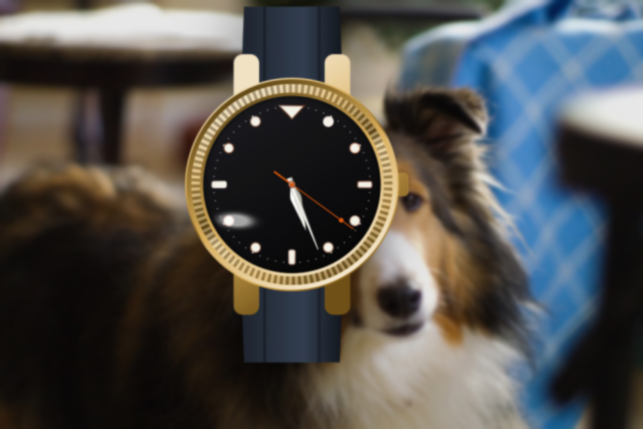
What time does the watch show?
5:26:21
